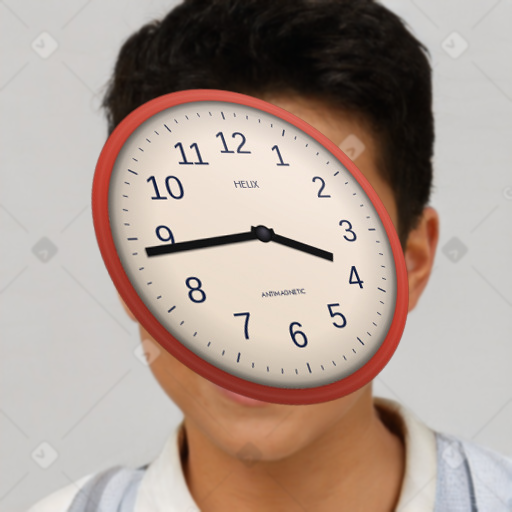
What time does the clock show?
3:44
